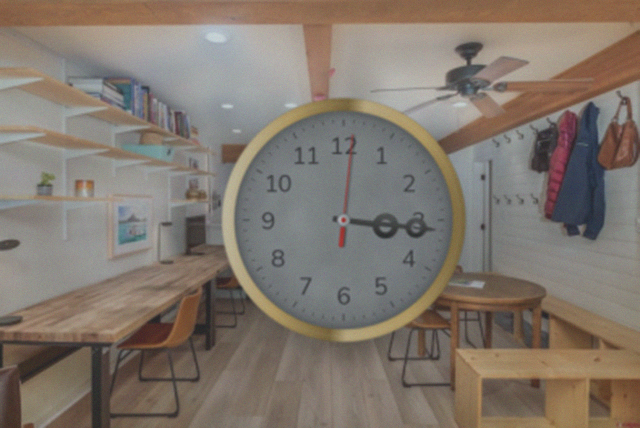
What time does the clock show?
3:16:01
